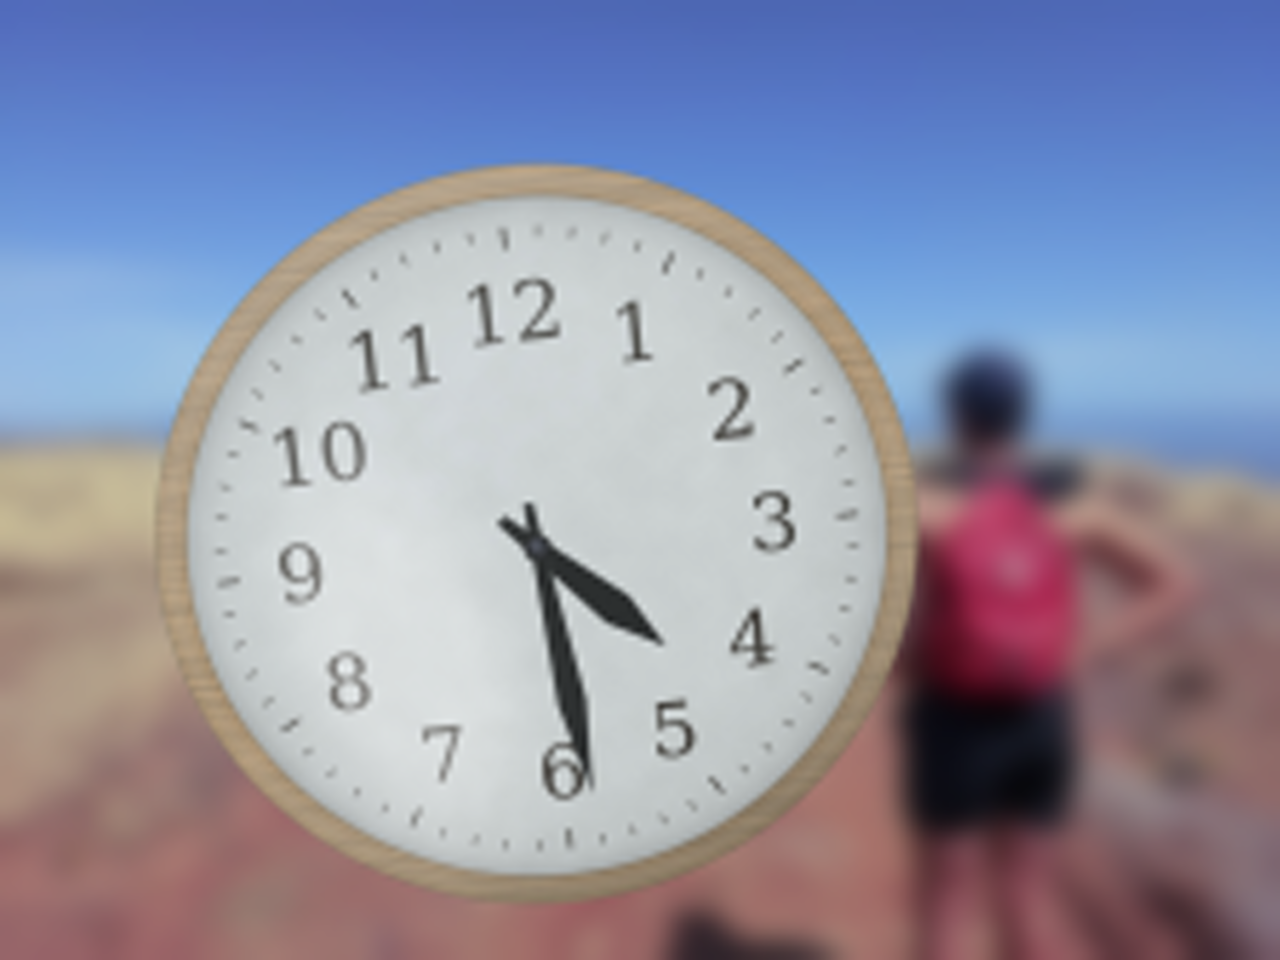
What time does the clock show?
4:29
